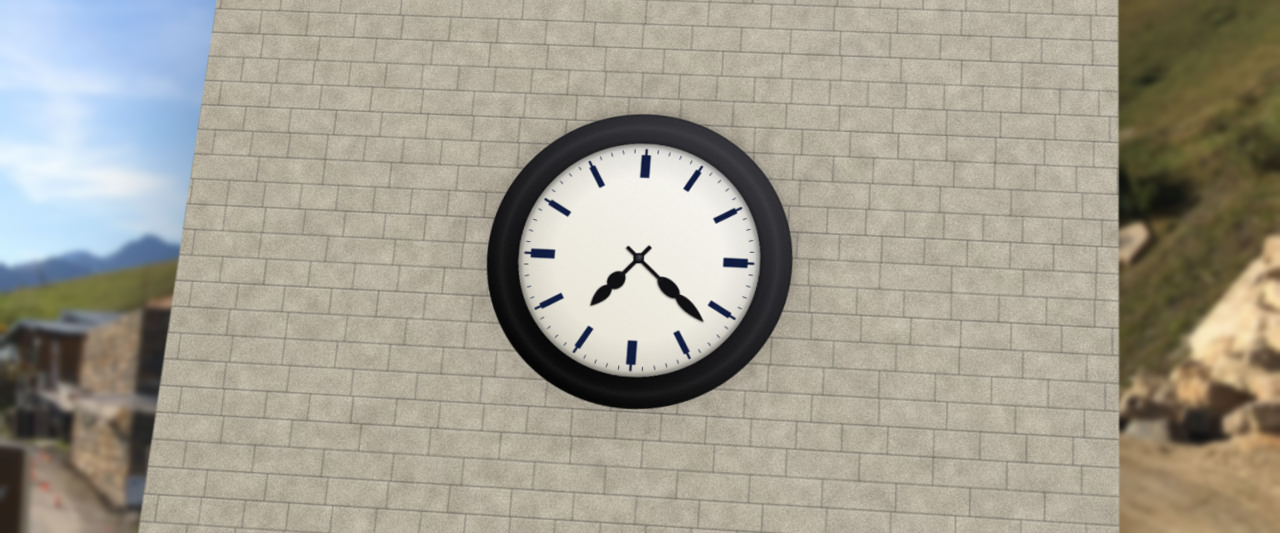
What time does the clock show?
7:22
